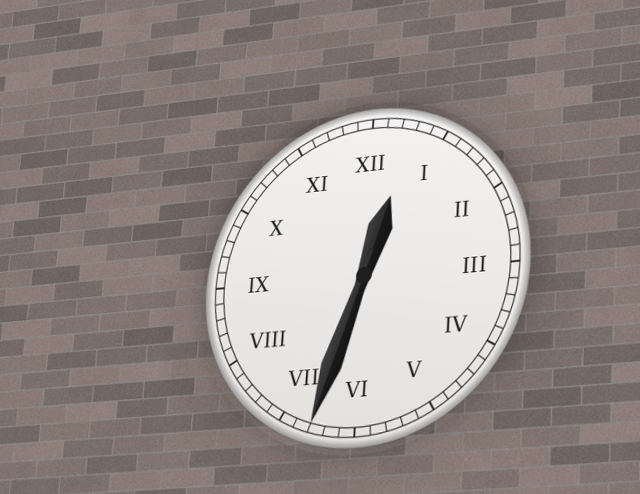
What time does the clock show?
12:33
